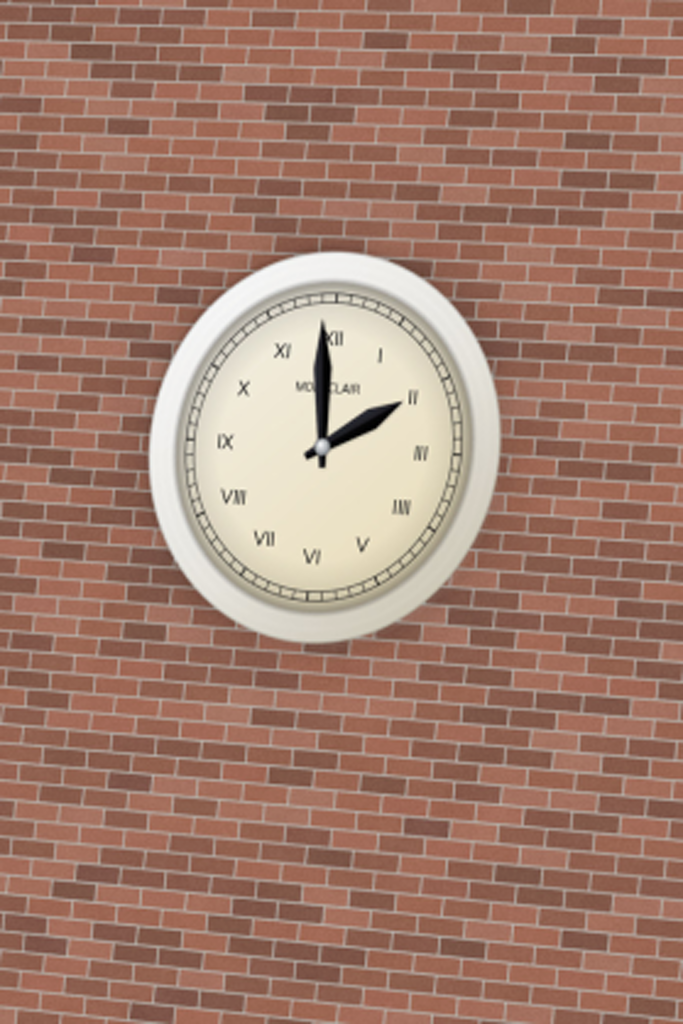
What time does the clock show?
1:59
